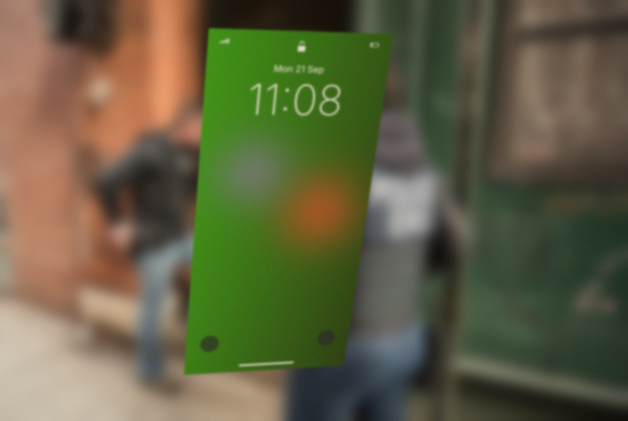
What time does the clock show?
11:08
